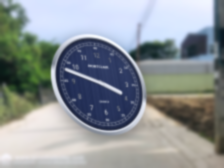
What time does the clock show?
3:48
